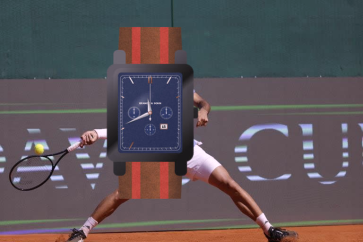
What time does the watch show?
11:41
